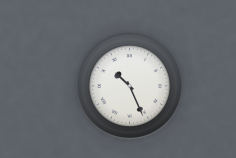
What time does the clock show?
10:26
